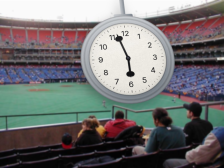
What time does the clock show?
5:57
